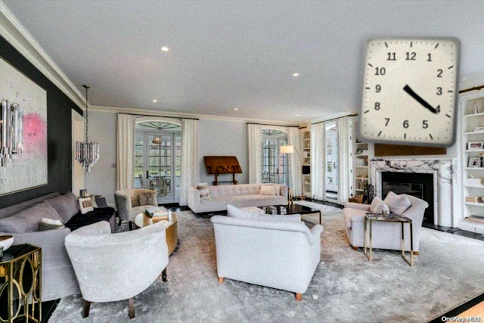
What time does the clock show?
4:21
